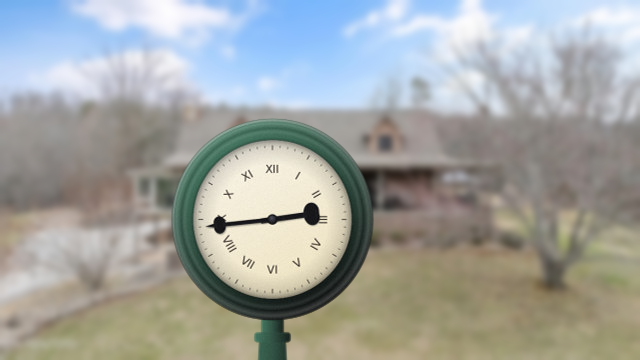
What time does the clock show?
2:44
